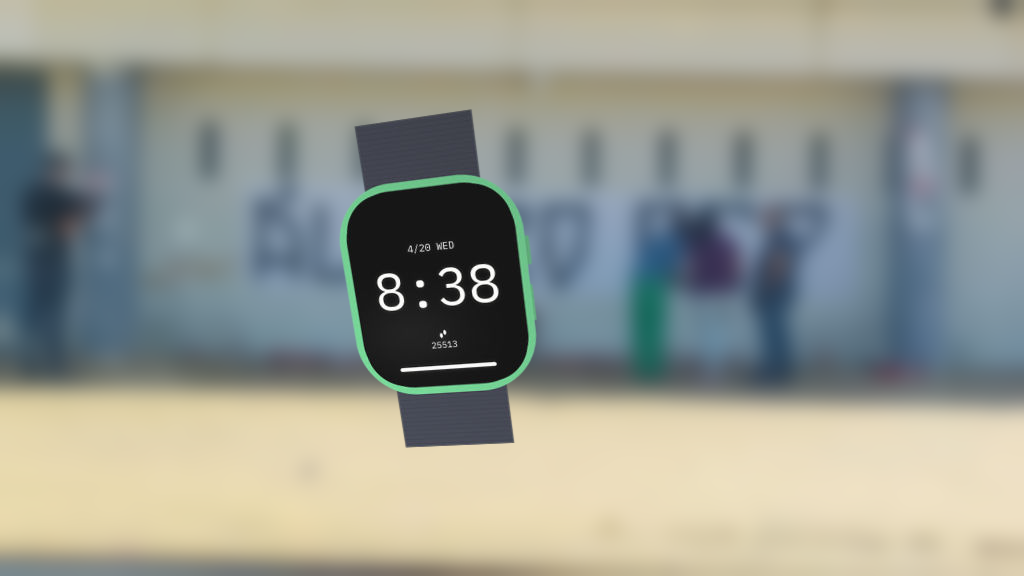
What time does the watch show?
8:38
